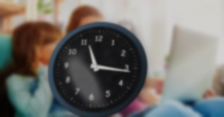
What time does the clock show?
11:16
